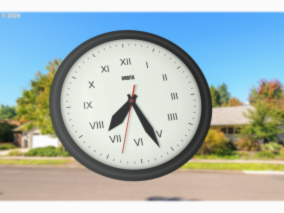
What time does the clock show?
7:26:33
